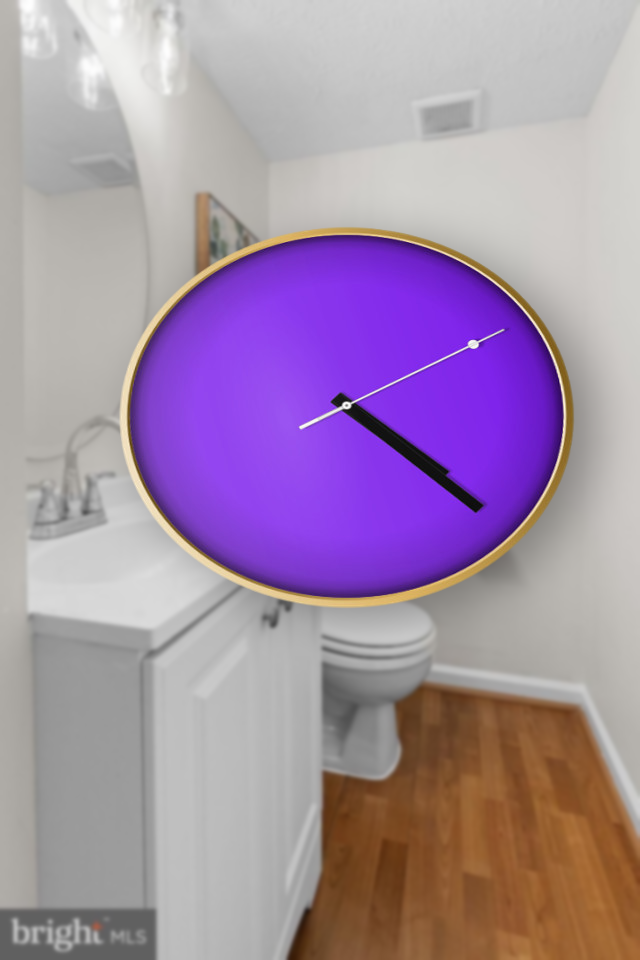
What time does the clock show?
4:22:10
